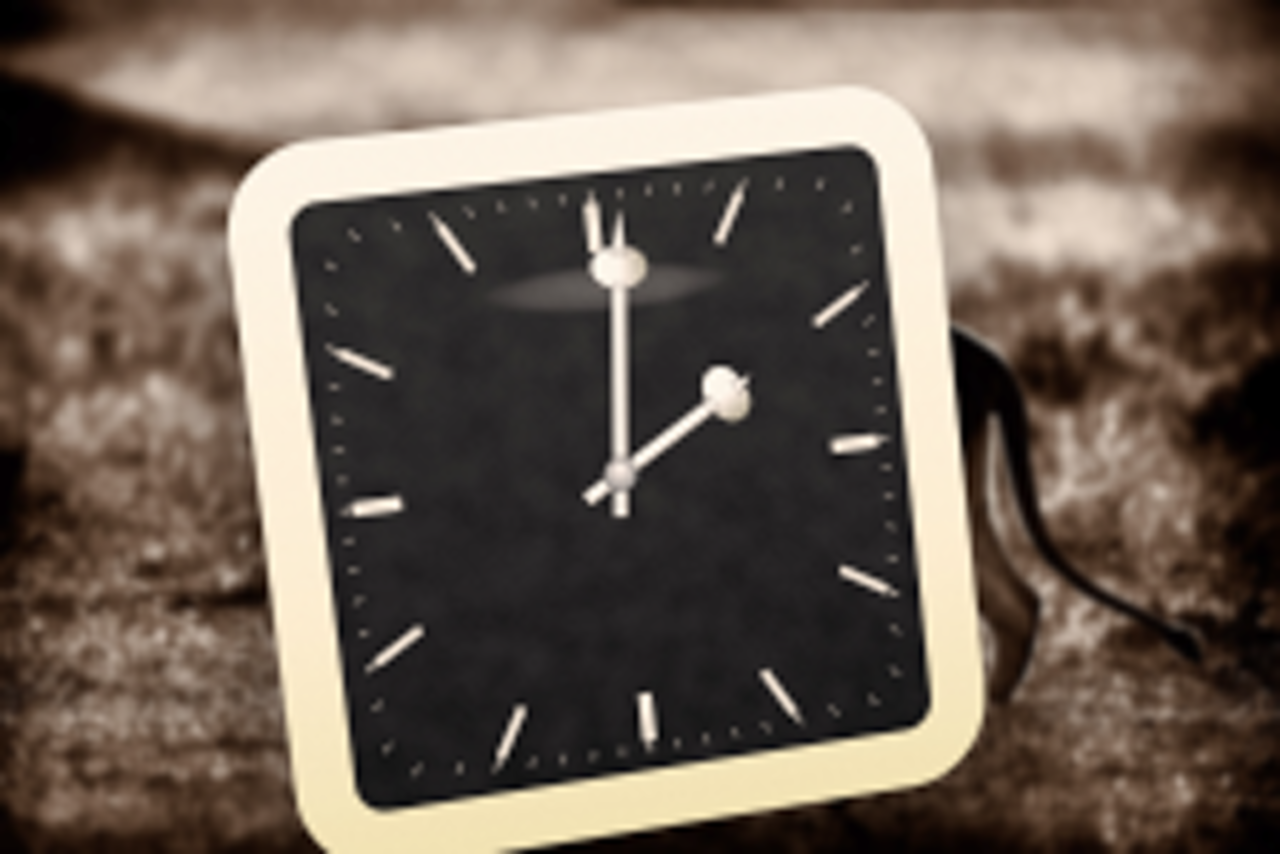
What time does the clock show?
2:01
